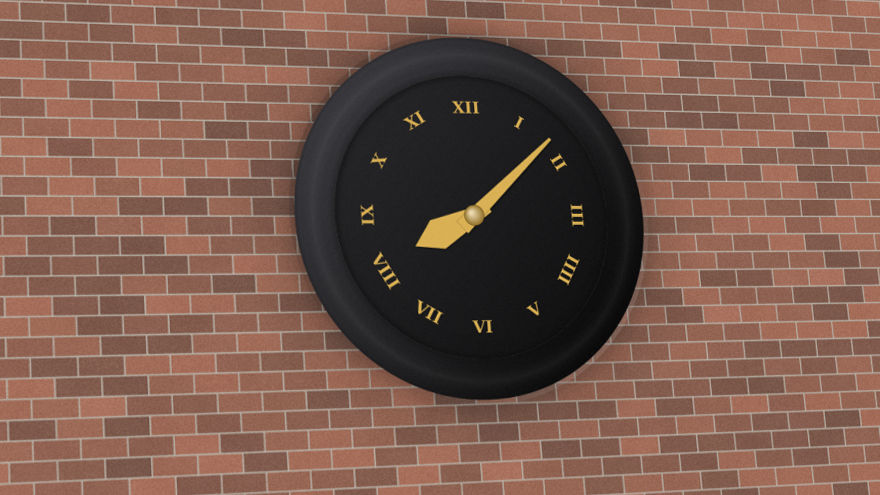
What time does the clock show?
8:08
